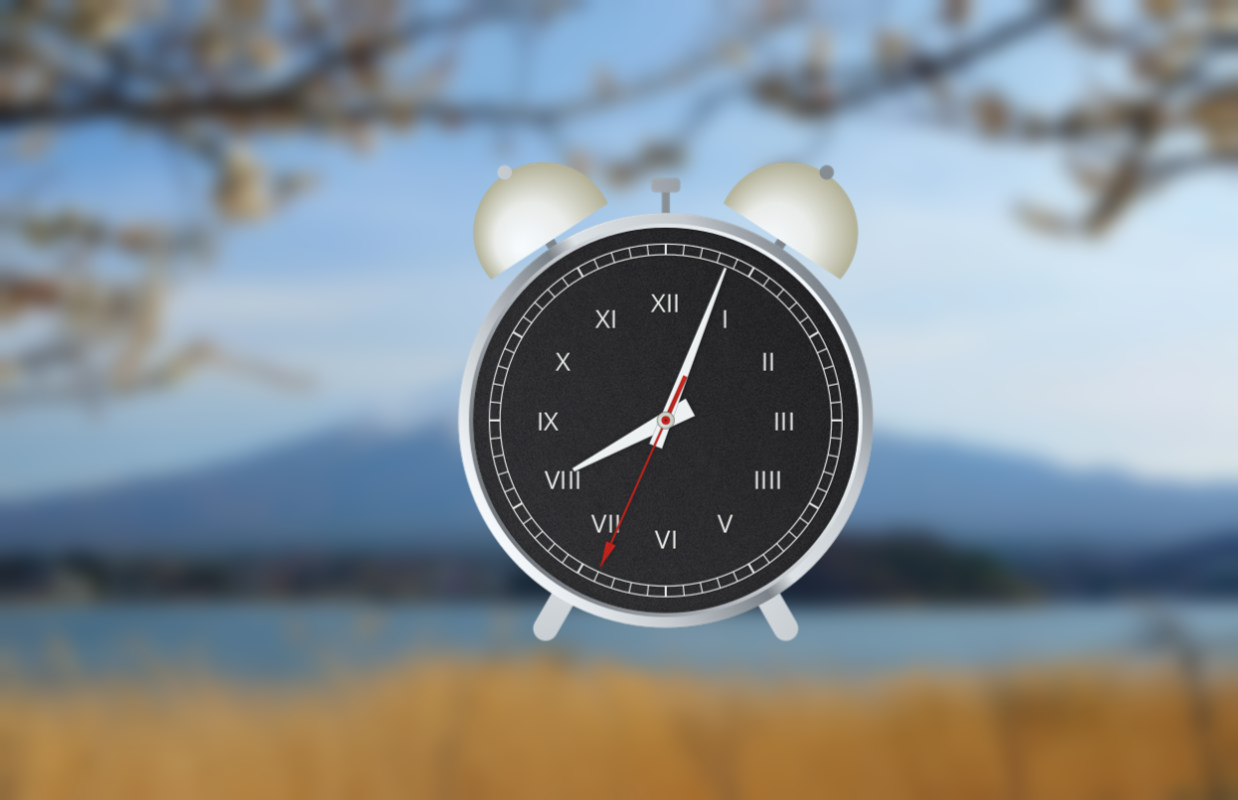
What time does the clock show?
8:03:34
